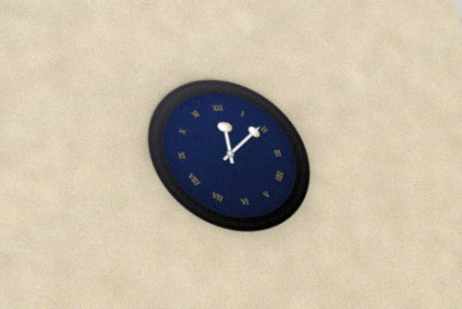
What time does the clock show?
12:09
